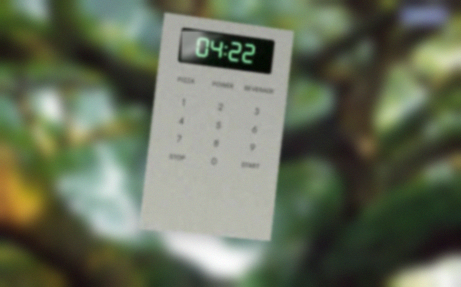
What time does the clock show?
4:22
